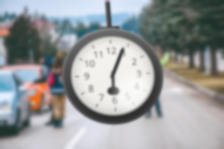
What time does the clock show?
6:04
